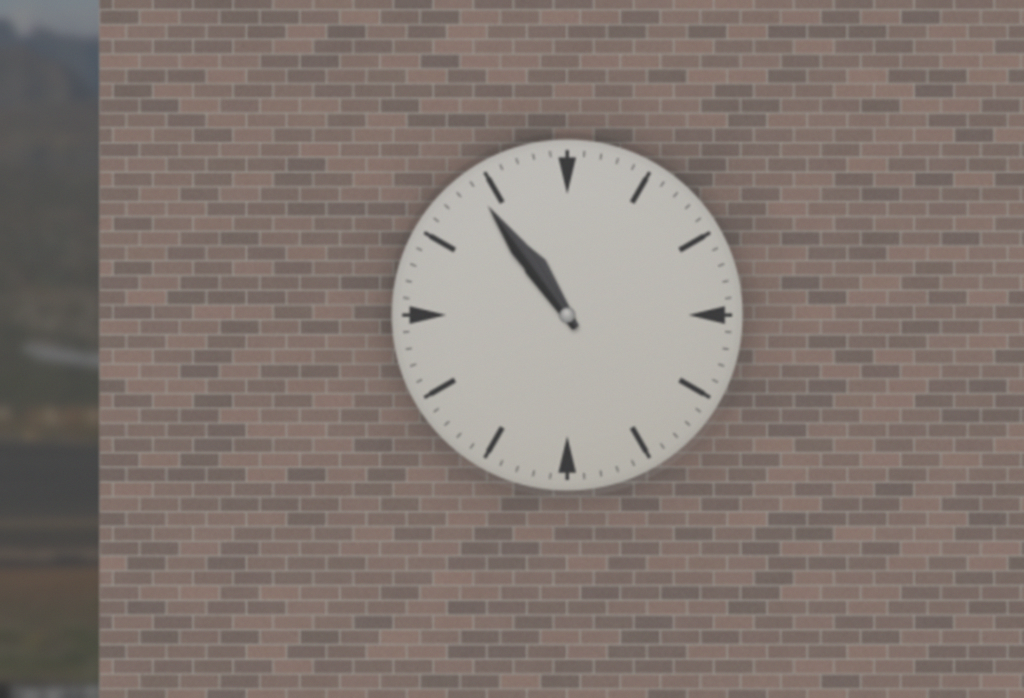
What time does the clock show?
10:54
